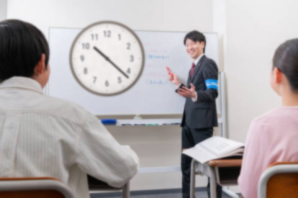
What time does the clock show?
10:22
